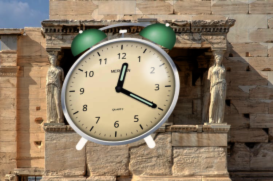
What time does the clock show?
12:20
